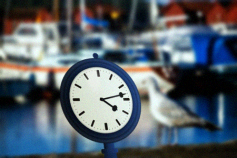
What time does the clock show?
4:13
